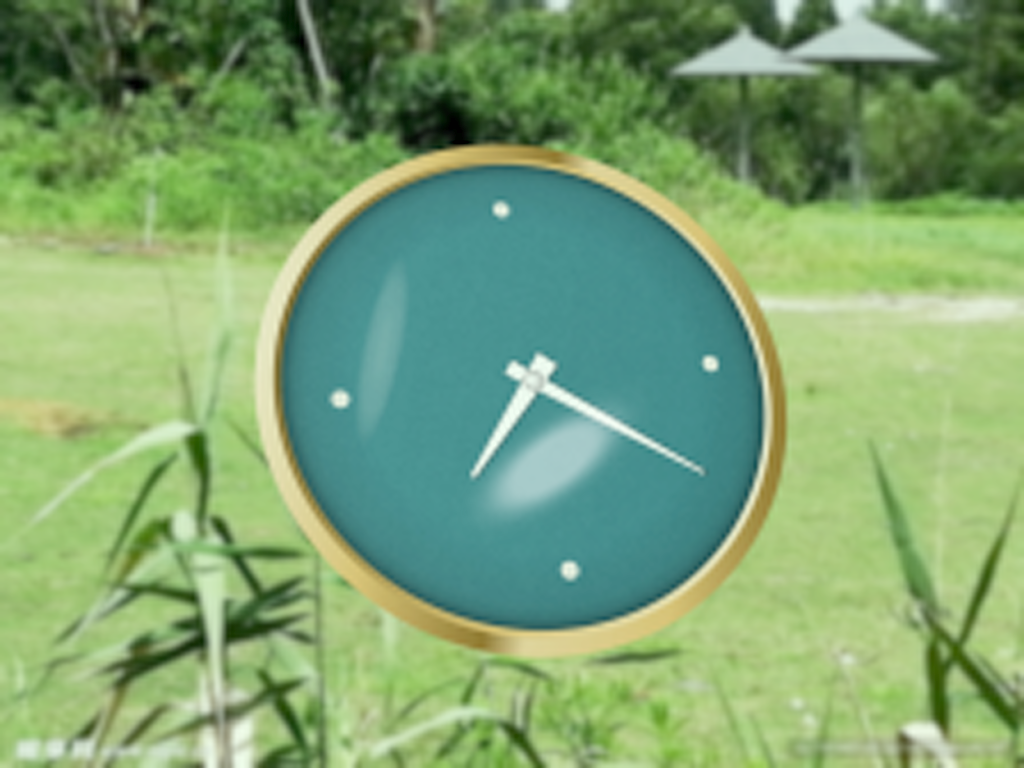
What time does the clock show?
7:21
